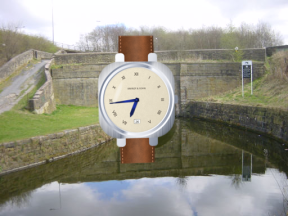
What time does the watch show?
6:44
